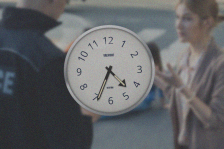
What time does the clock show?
4:34
